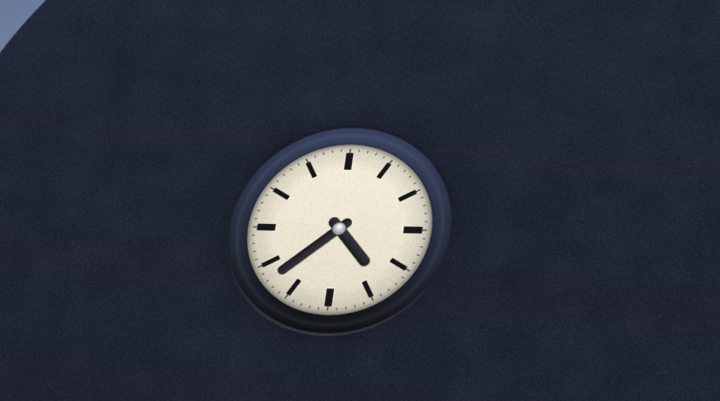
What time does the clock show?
4:38
